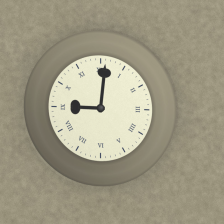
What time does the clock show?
9:01
